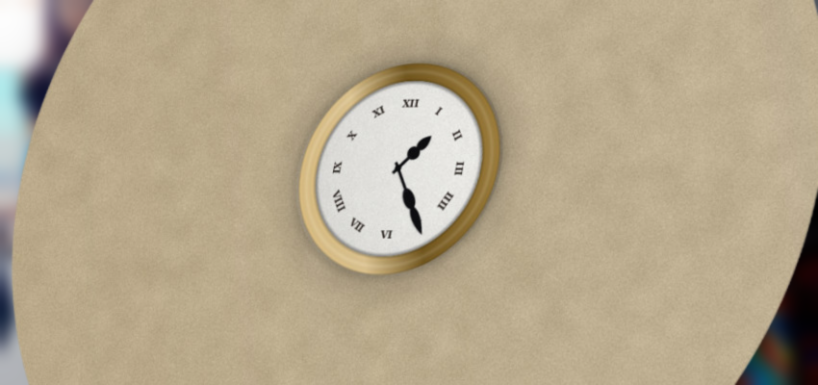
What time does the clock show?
1:25
